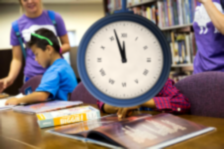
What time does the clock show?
11:57
